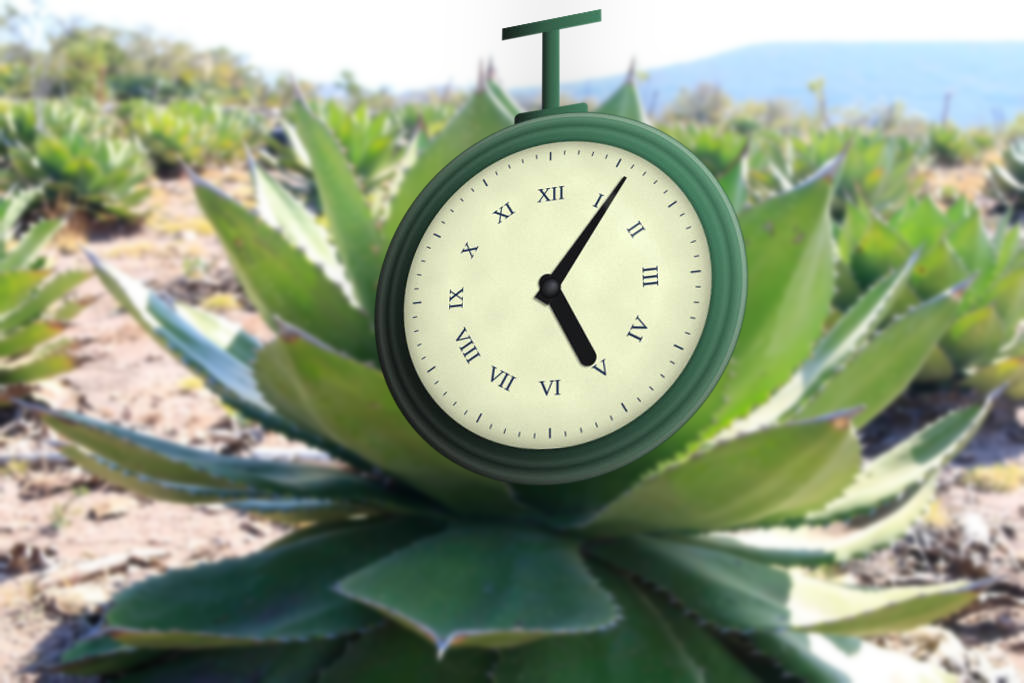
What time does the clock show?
5:06
